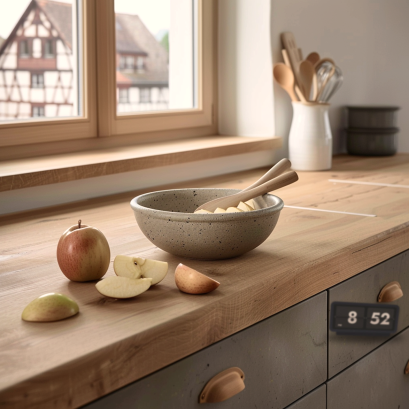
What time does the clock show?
8:52
